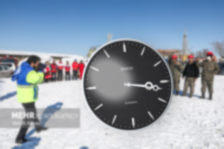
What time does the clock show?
3:17
